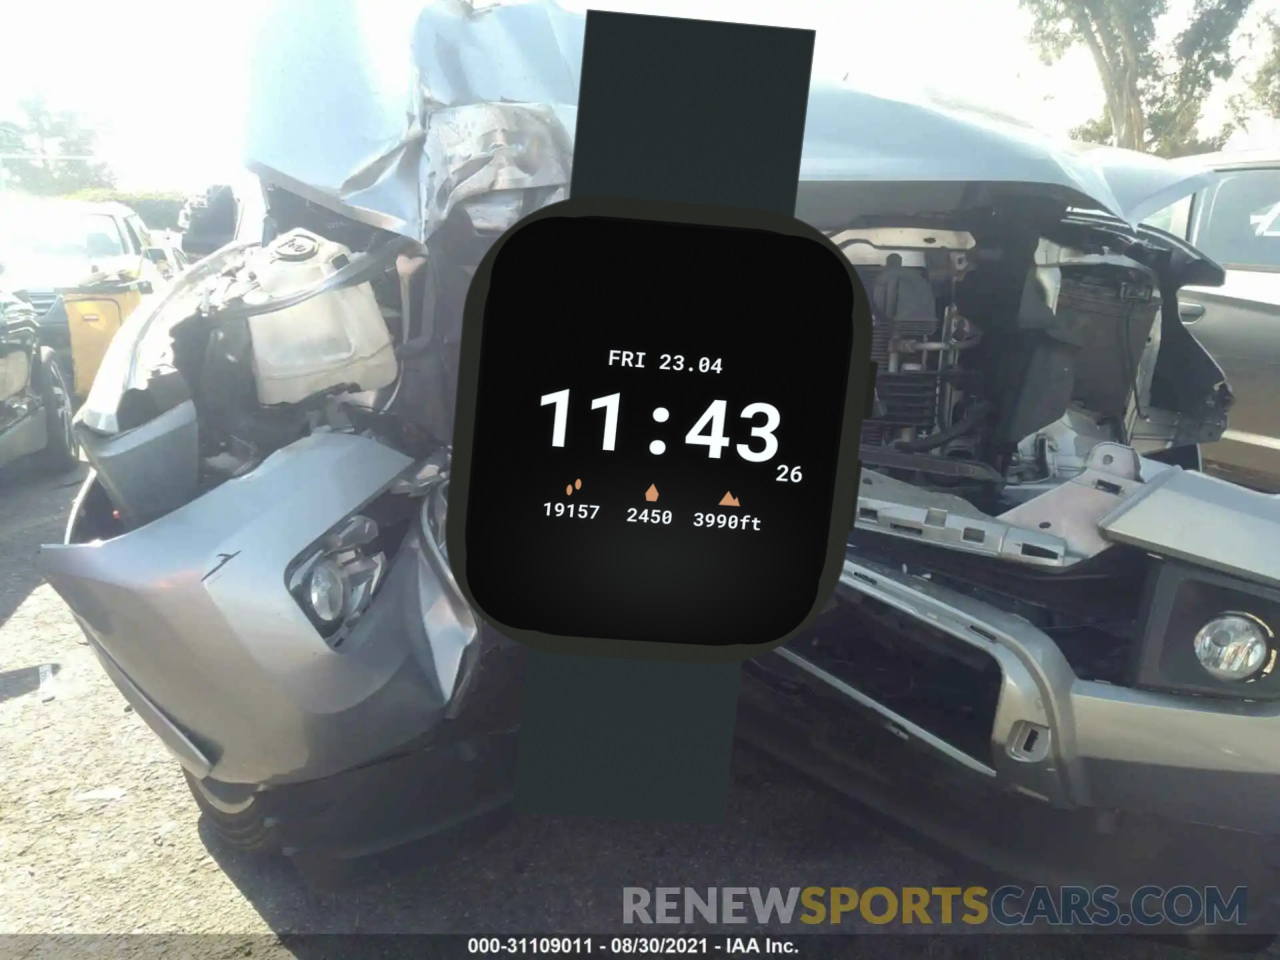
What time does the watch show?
11:43:26
